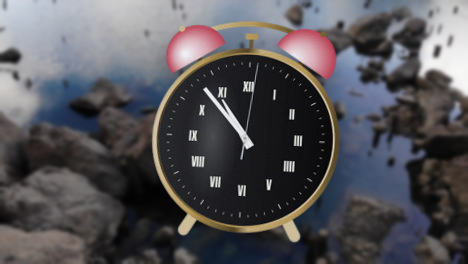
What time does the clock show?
10:53:01
